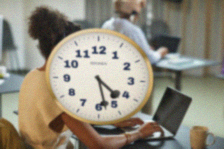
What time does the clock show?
4:28
